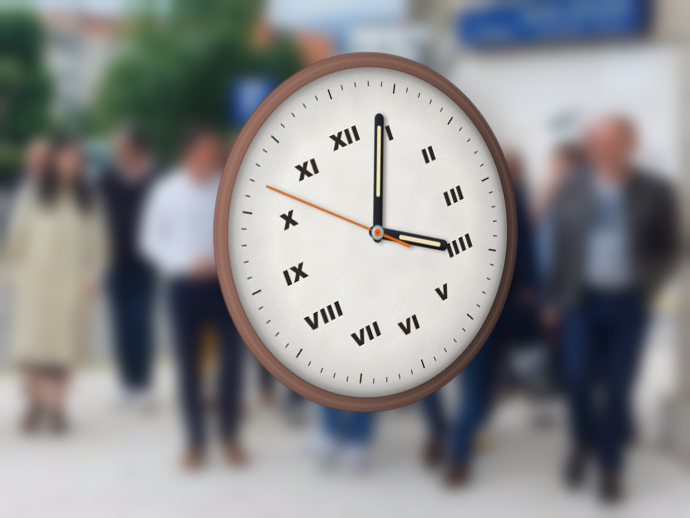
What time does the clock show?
4:03:52
